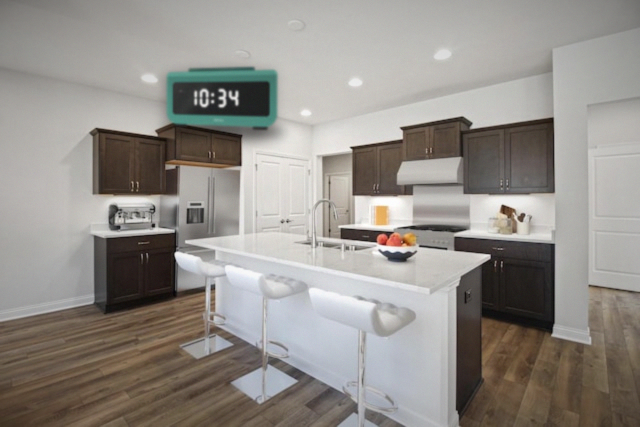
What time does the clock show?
10:34
